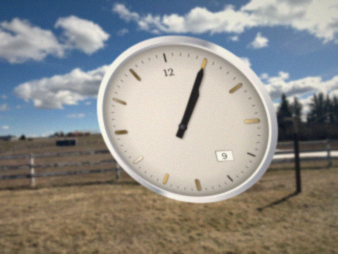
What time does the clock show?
1:05
